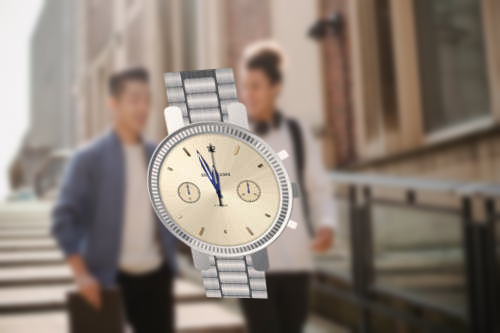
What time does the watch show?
11:57
